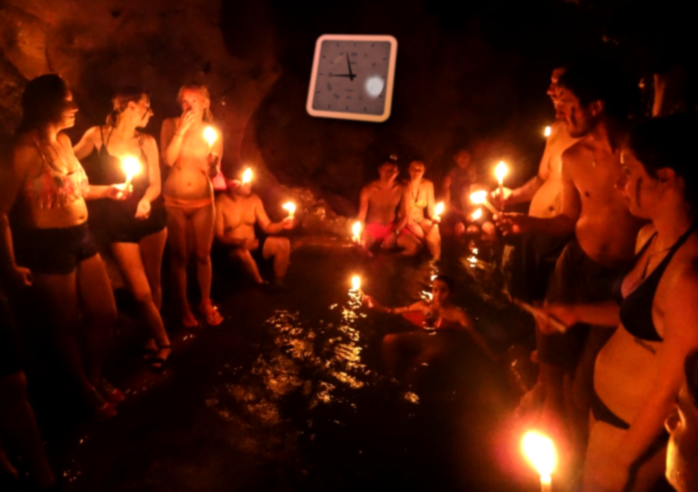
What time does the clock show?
8:57
